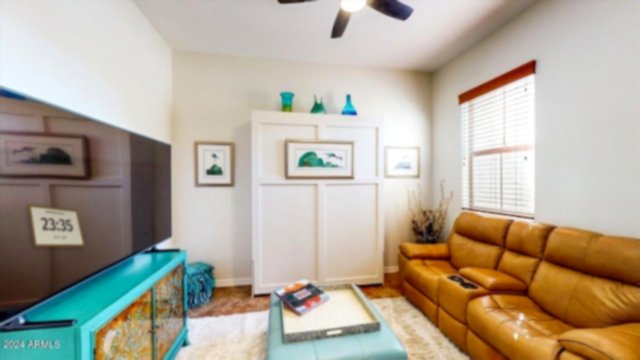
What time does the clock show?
23:35
